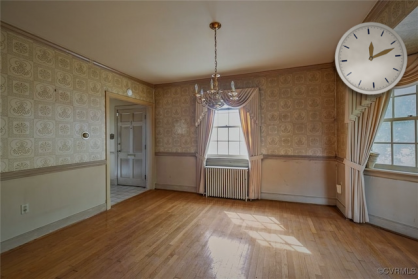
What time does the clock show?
12:12
